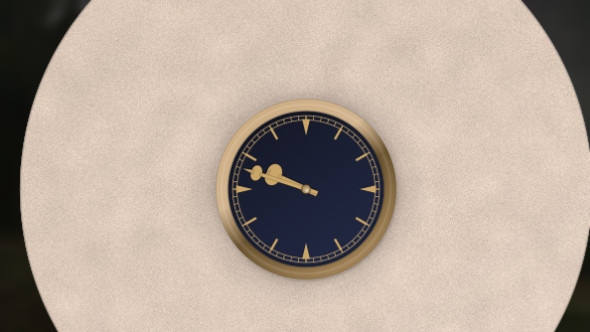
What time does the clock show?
9:48
